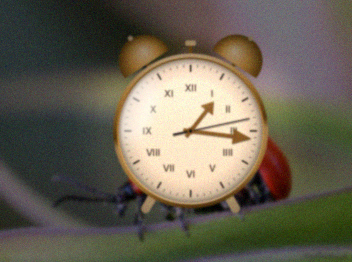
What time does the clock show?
1:16:13
